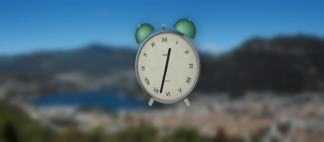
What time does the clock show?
12:33
